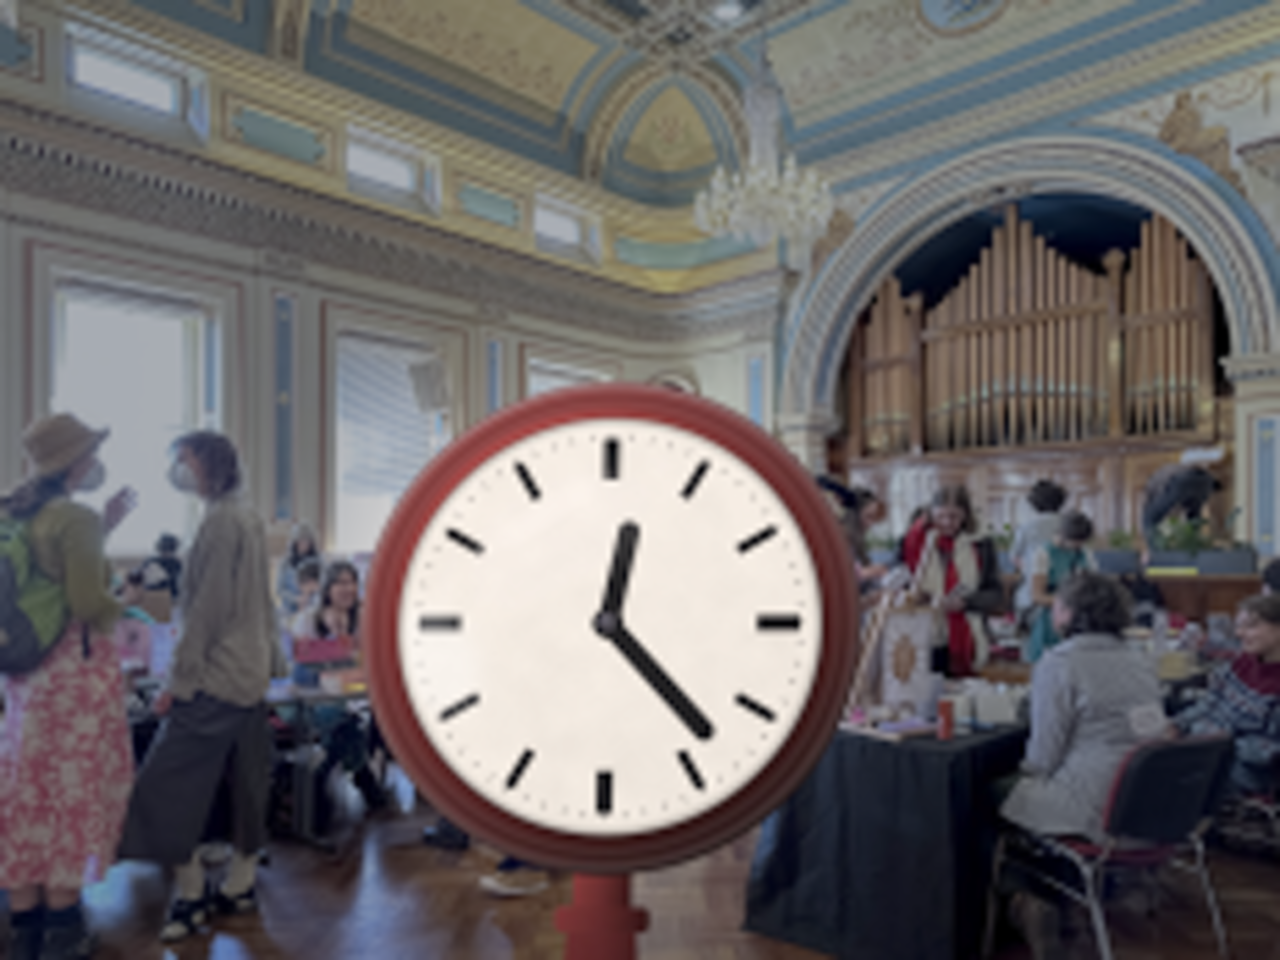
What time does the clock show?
12:23
